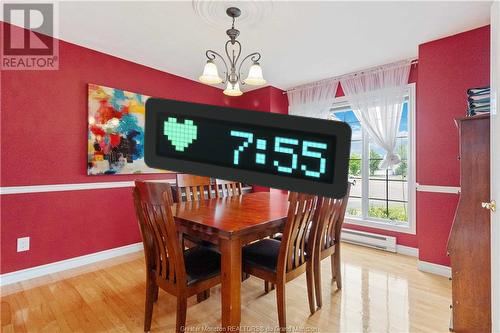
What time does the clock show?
7:55
